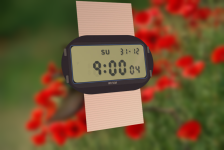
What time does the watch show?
9:00:04
